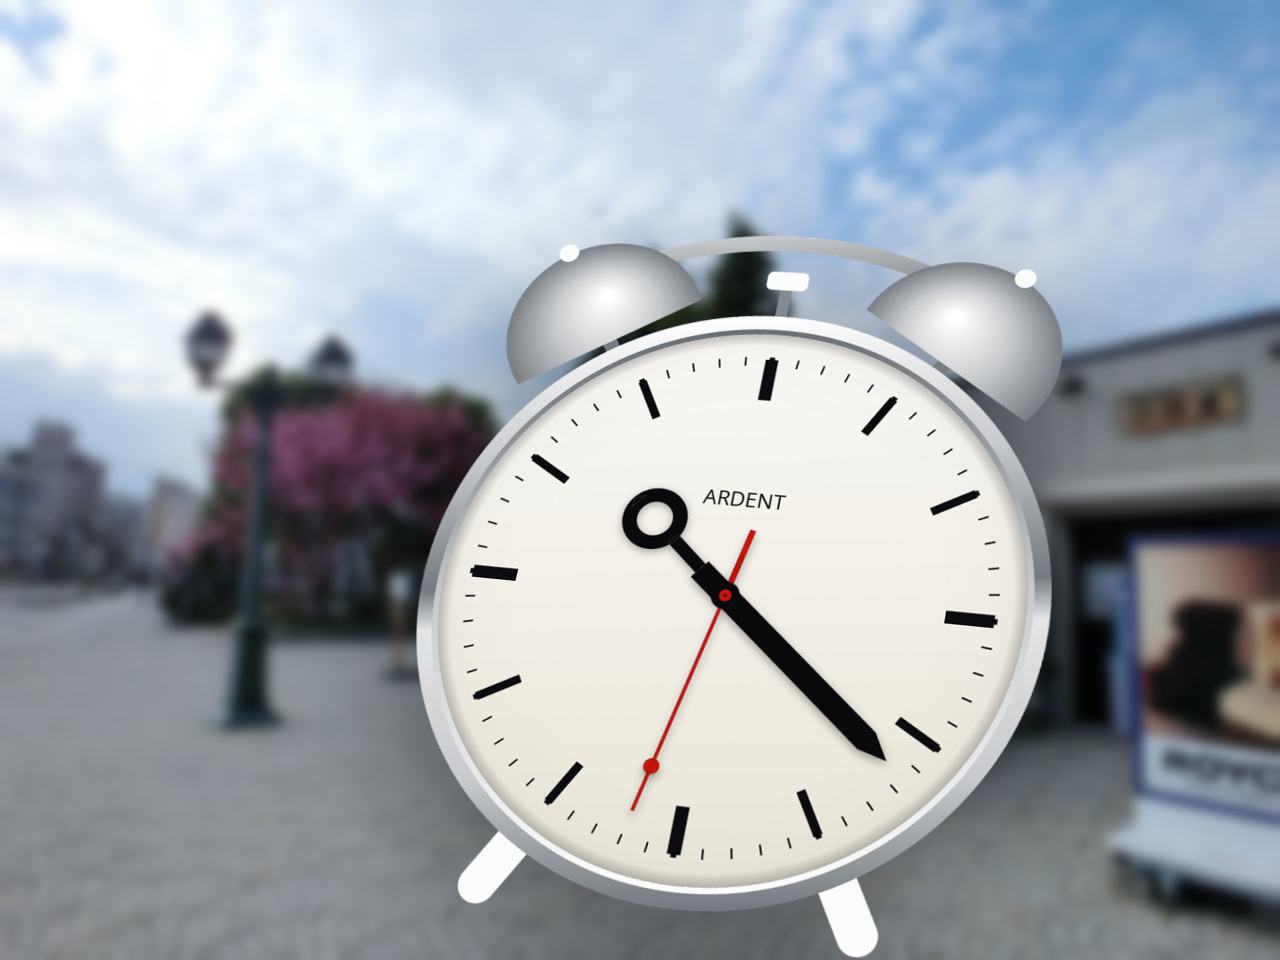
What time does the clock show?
10:21:32
